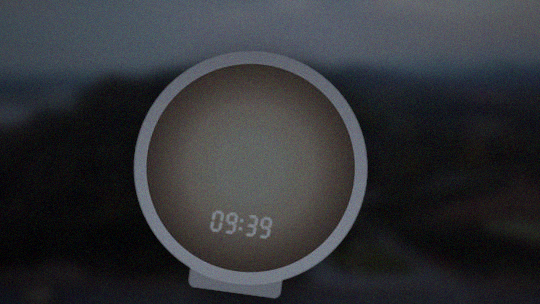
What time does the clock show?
9:39
